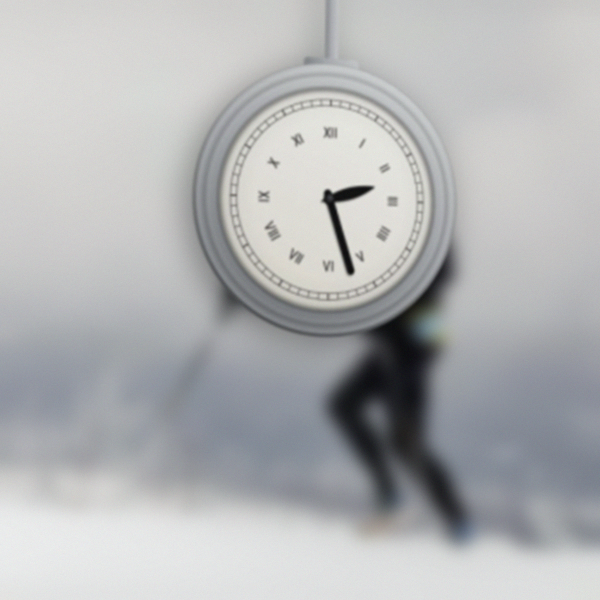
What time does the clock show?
2:27
